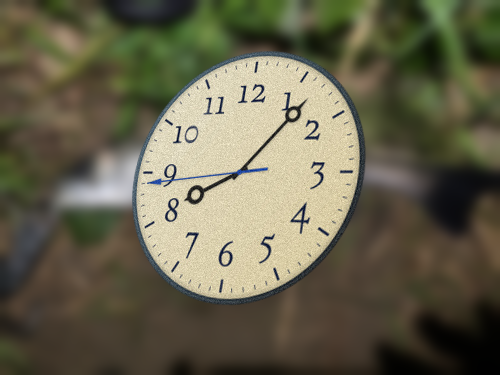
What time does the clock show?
8:06:44
